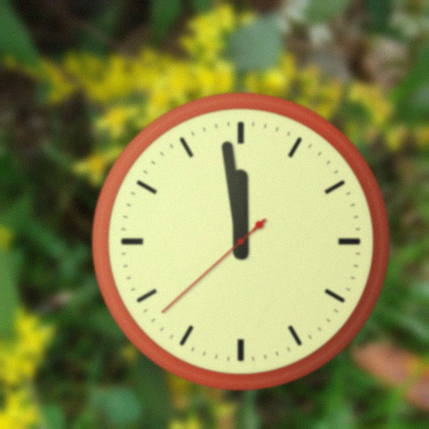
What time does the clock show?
11:58:38
